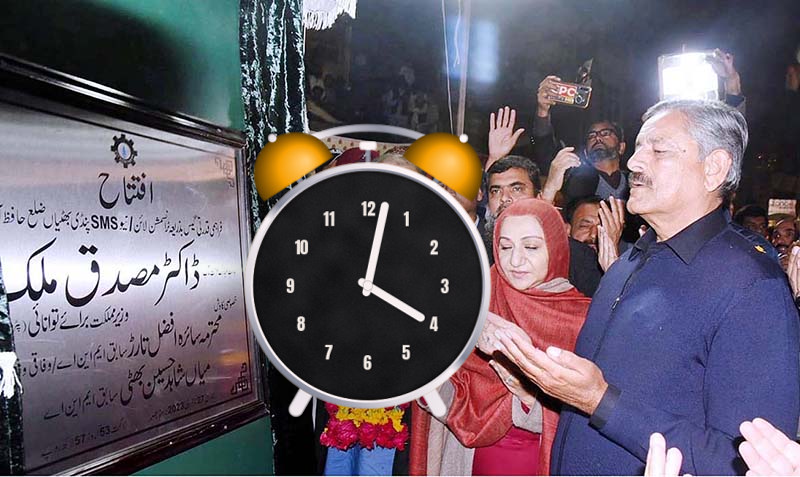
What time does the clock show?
4:02
